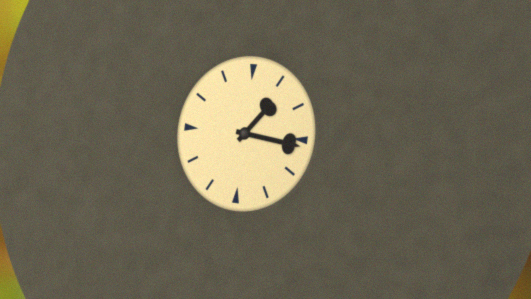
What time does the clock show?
1:16
